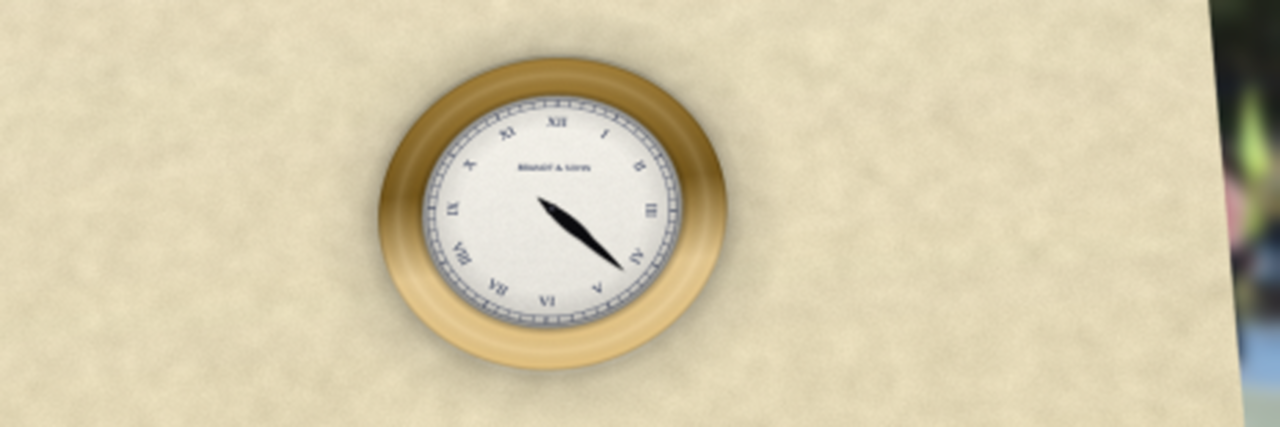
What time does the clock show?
4:22
